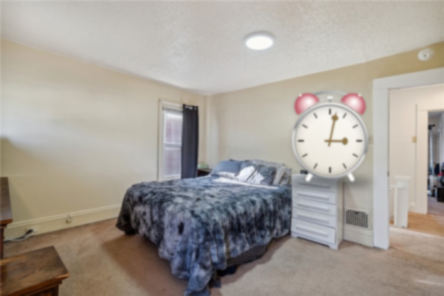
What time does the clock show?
3:02
